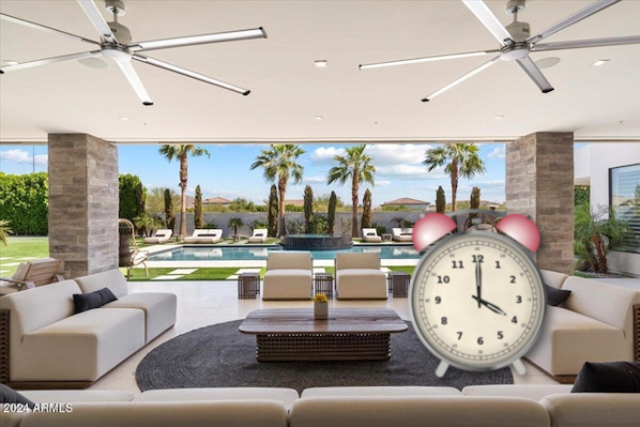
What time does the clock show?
4:00
